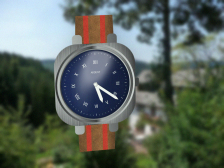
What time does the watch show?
5:21
